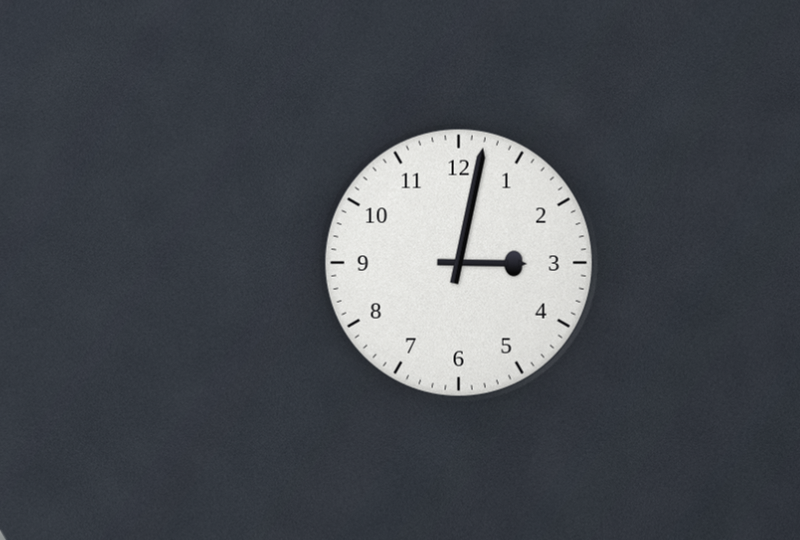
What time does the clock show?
3:02
